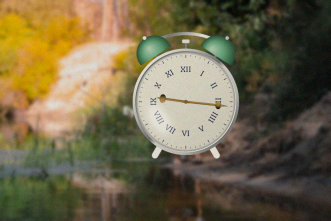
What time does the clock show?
9:16
